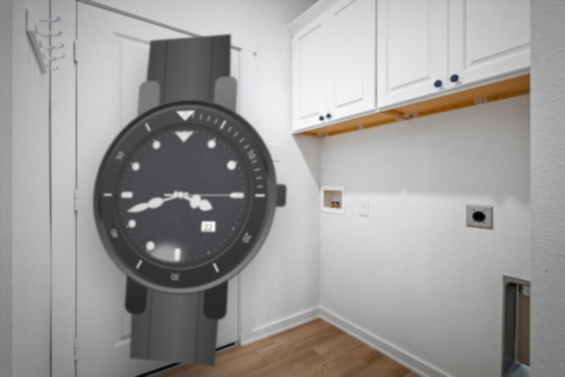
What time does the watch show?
3:42:15
